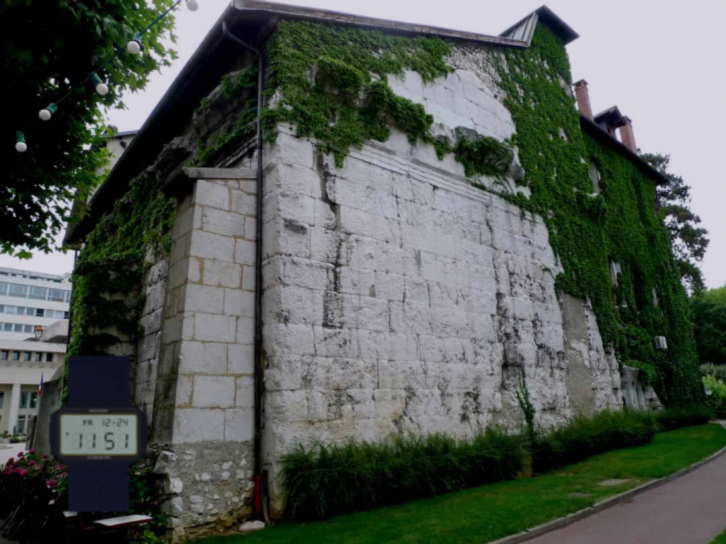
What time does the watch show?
11:51
